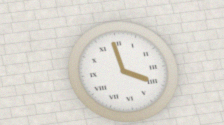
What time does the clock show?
3:59
